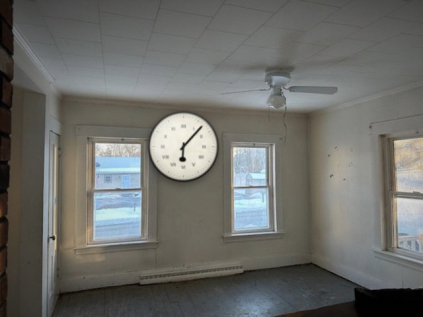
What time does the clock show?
6:07
